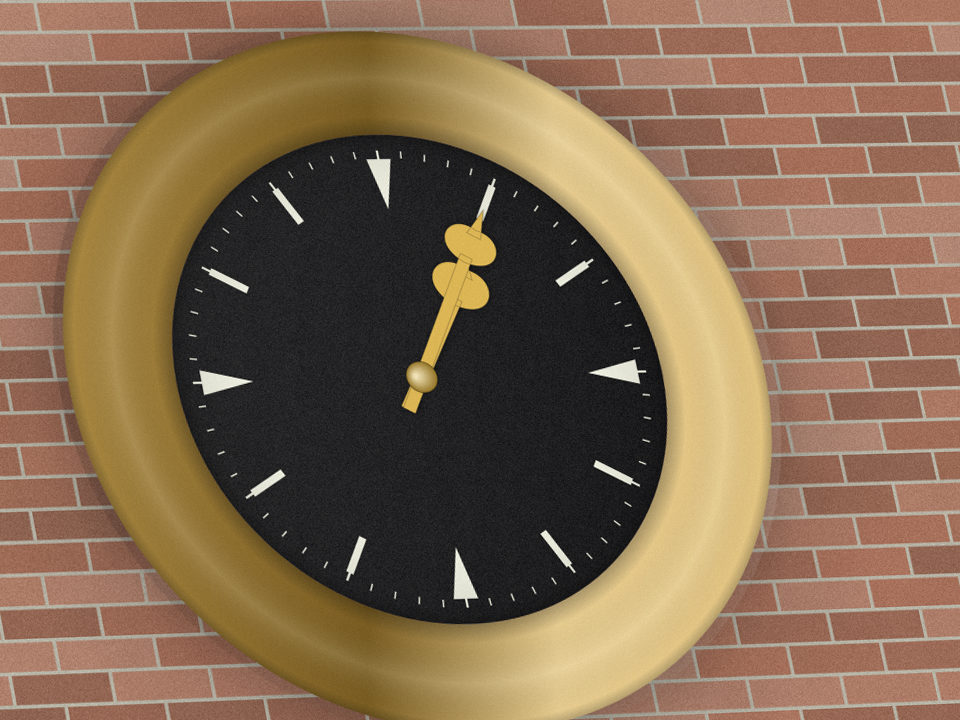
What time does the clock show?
1:05
